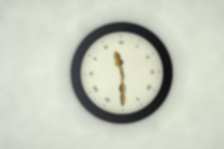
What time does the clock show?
11:30
